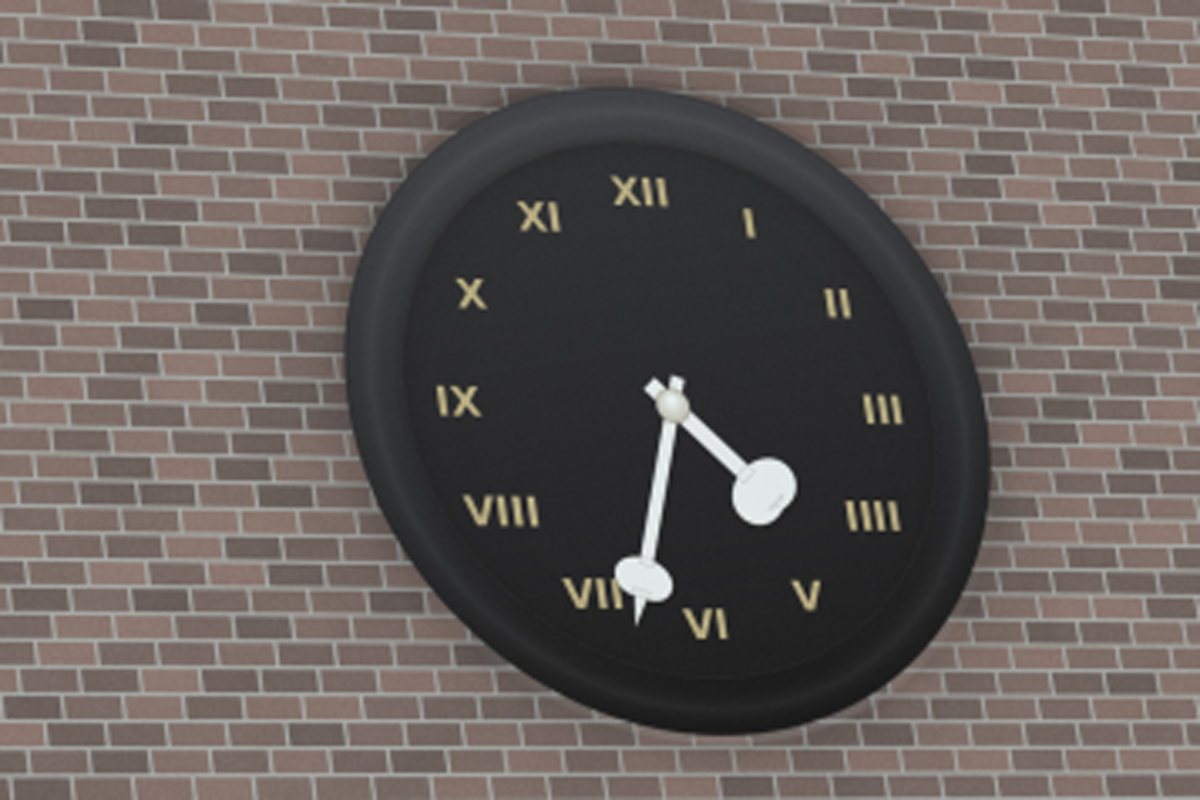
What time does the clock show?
4:33
